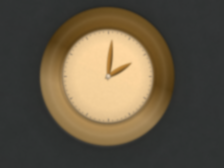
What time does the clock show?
2:01
